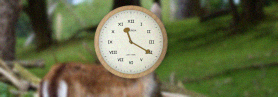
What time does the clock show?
11:20
